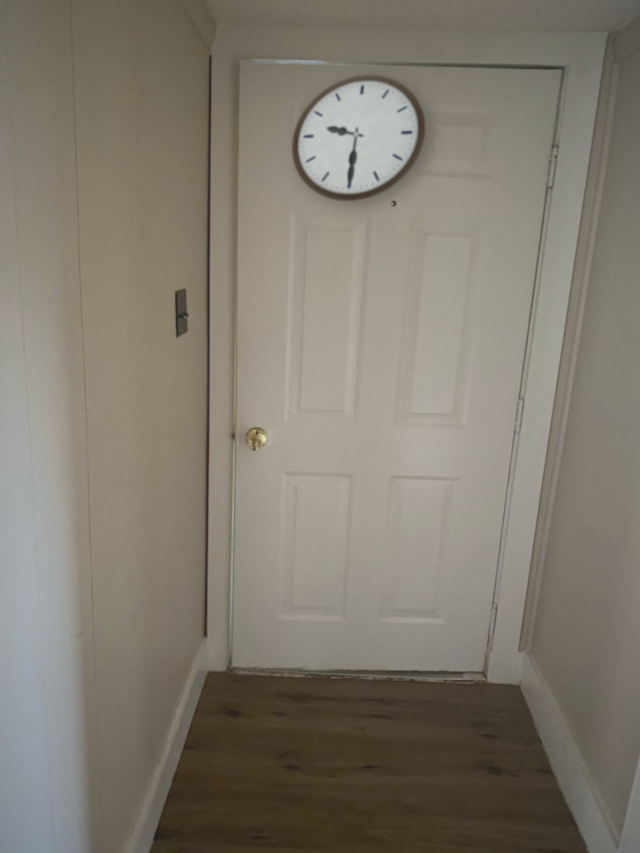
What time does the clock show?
9:30
